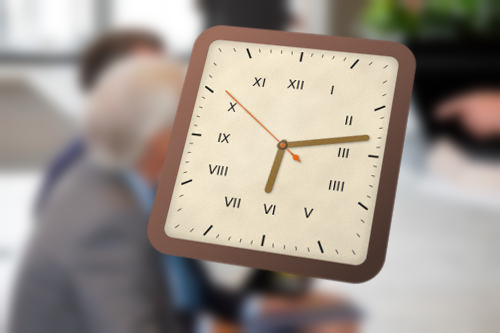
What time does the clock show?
6:12:51
